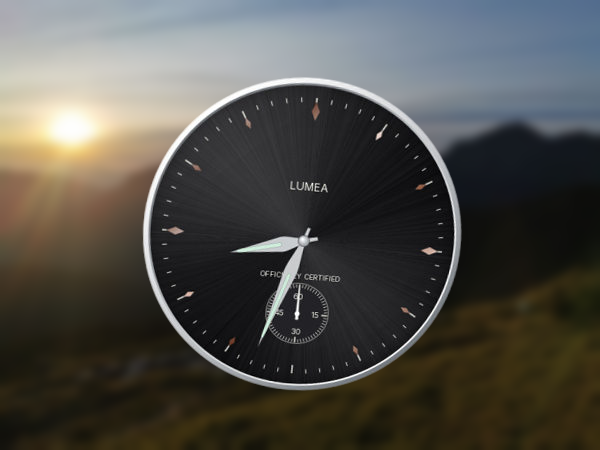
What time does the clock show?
8:33
